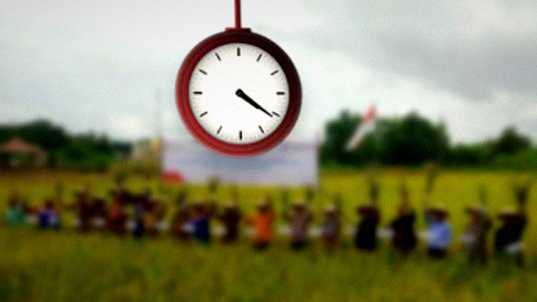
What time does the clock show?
4:21
